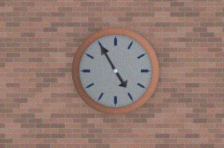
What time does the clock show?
4:55
